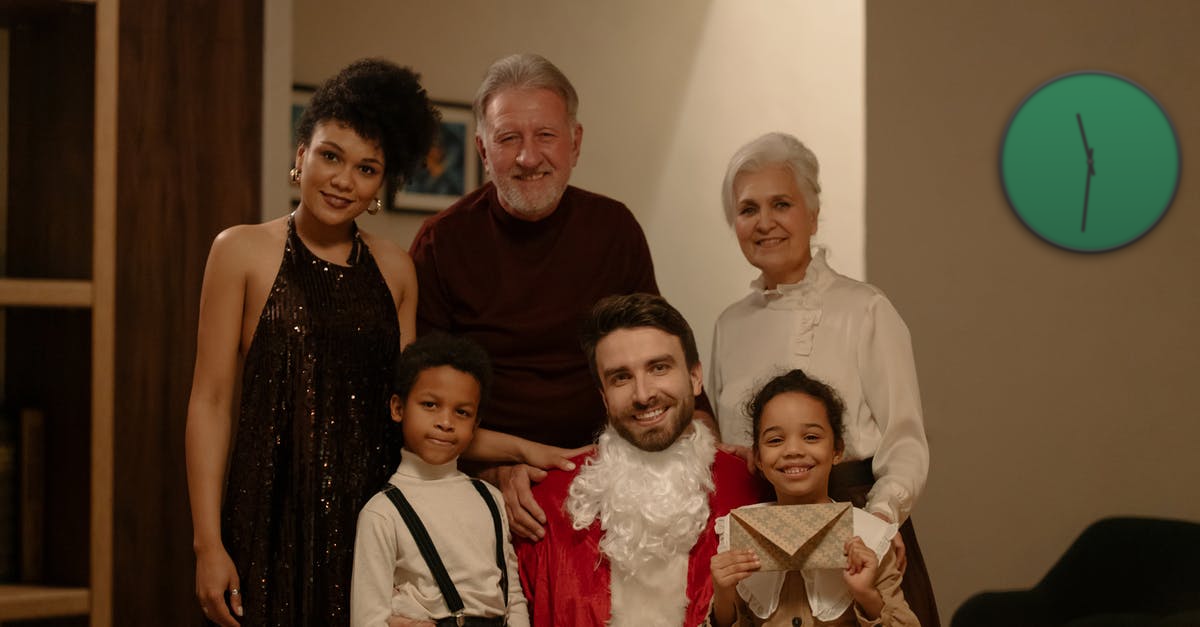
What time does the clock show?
11:31
